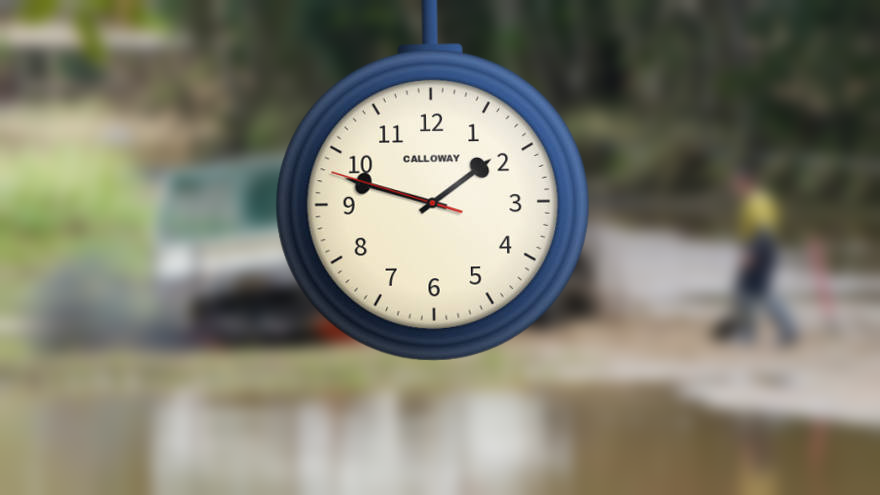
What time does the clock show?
1:47:48
